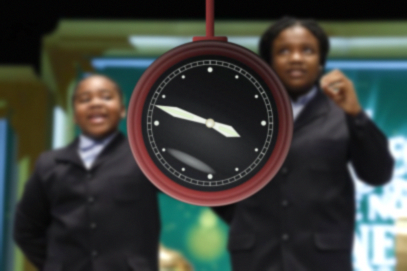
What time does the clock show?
3:48
